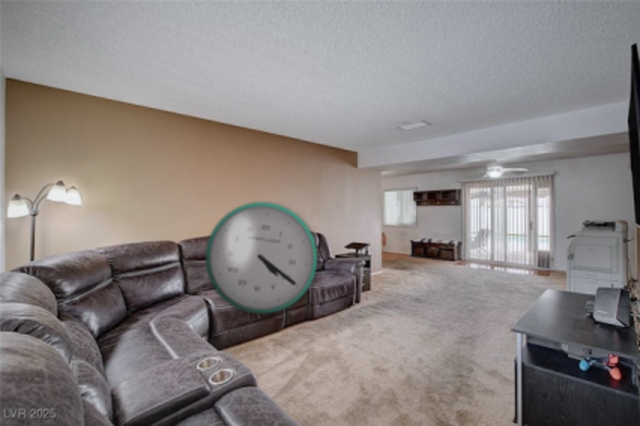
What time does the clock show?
4:20
